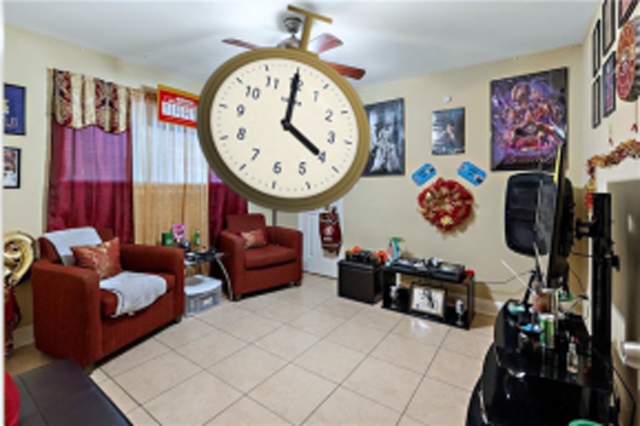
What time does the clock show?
4:00
